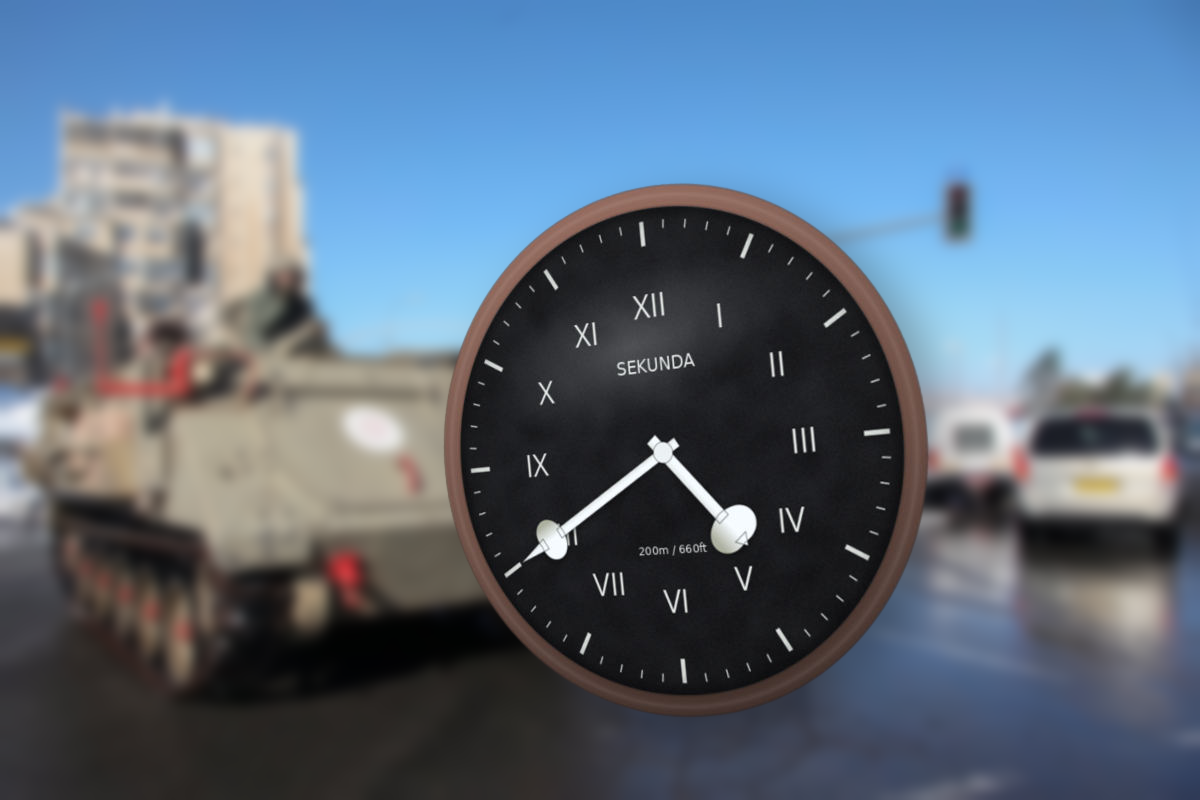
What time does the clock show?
4:40
